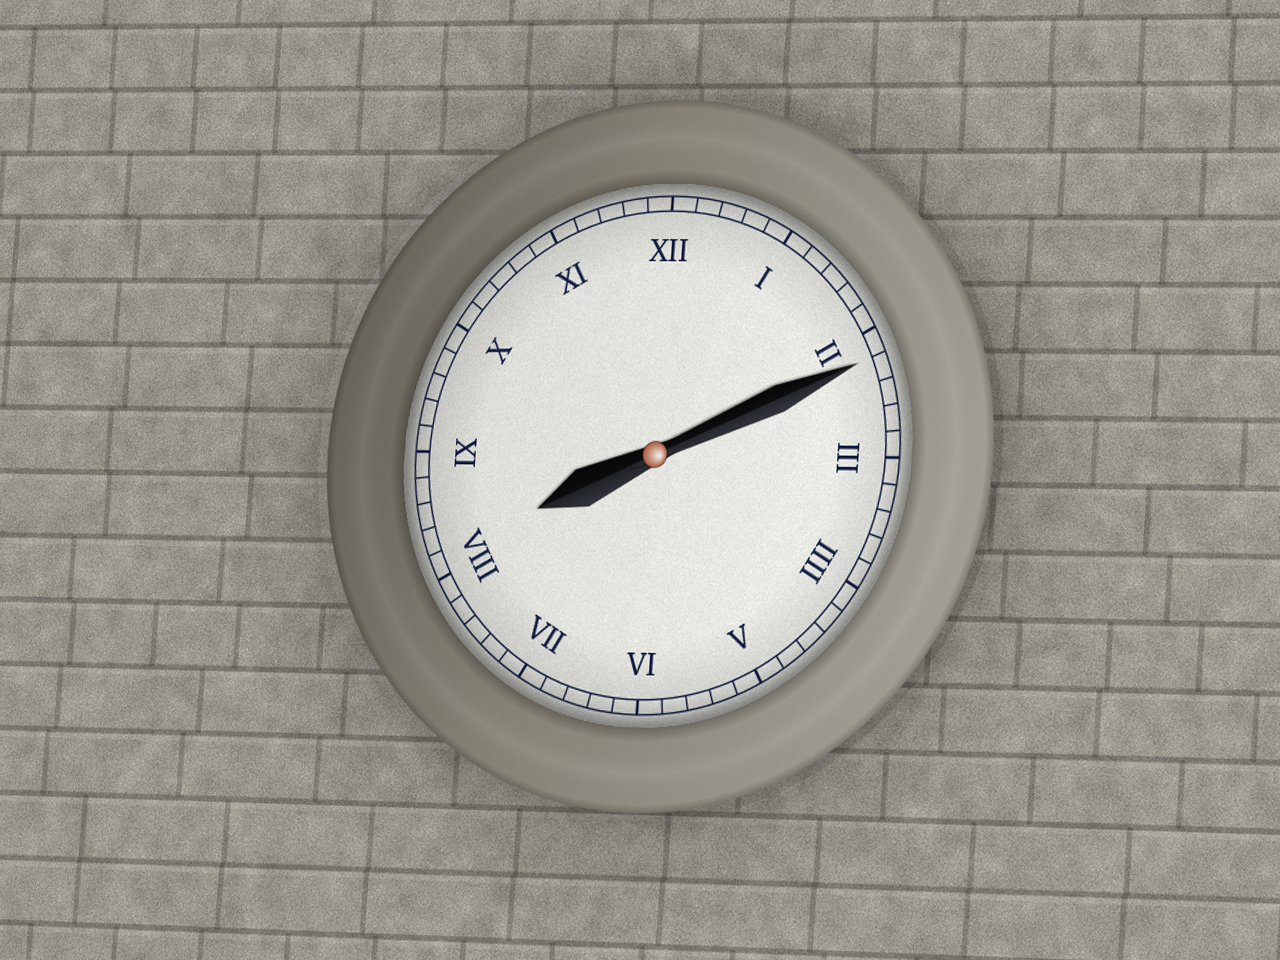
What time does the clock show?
8:11
